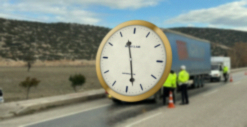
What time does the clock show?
11:28
